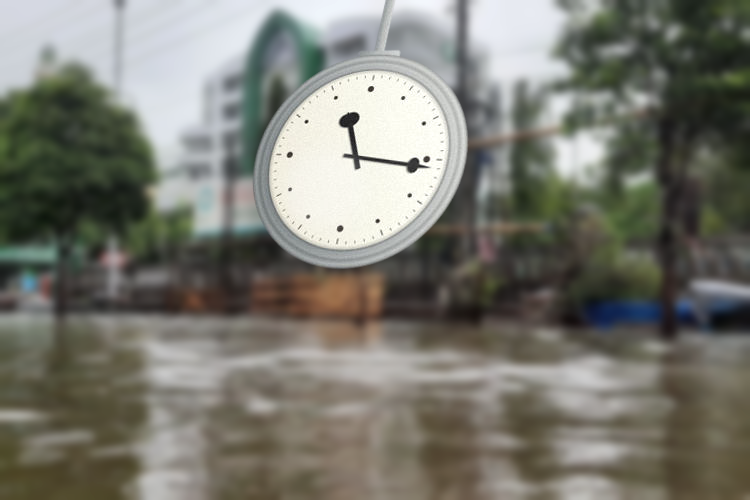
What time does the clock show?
11:16
